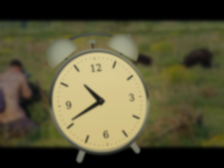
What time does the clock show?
10:41
